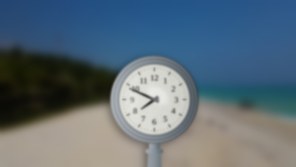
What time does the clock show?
7:49
